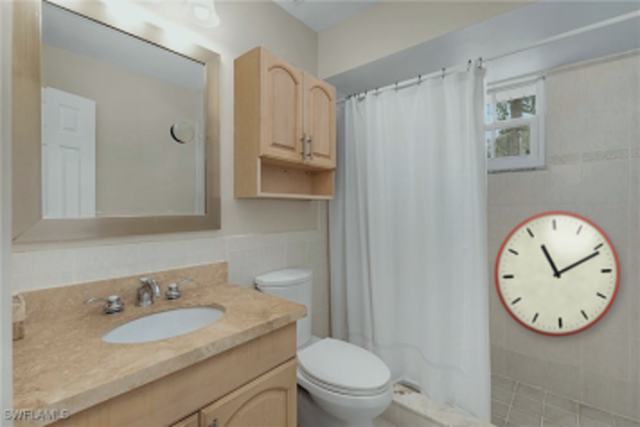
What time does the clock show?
11:11
